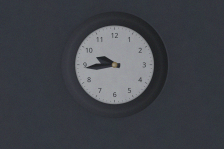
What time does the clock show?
9:44
